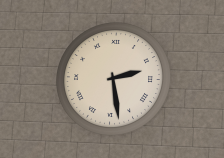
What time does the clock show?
2:28
